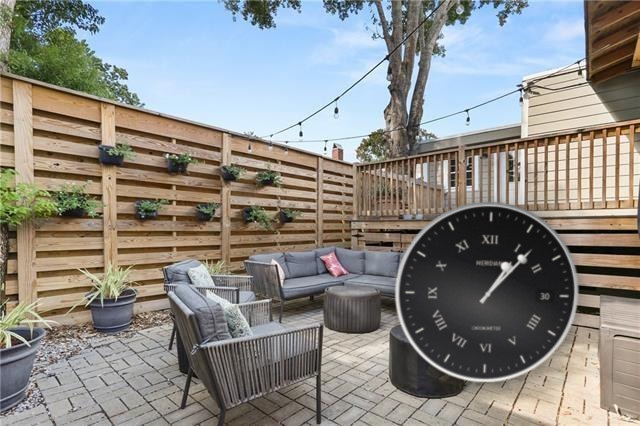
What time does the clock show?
1:07
